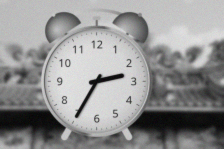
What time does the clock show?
2:35
